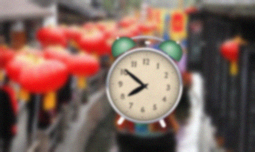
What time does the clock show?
7:51
